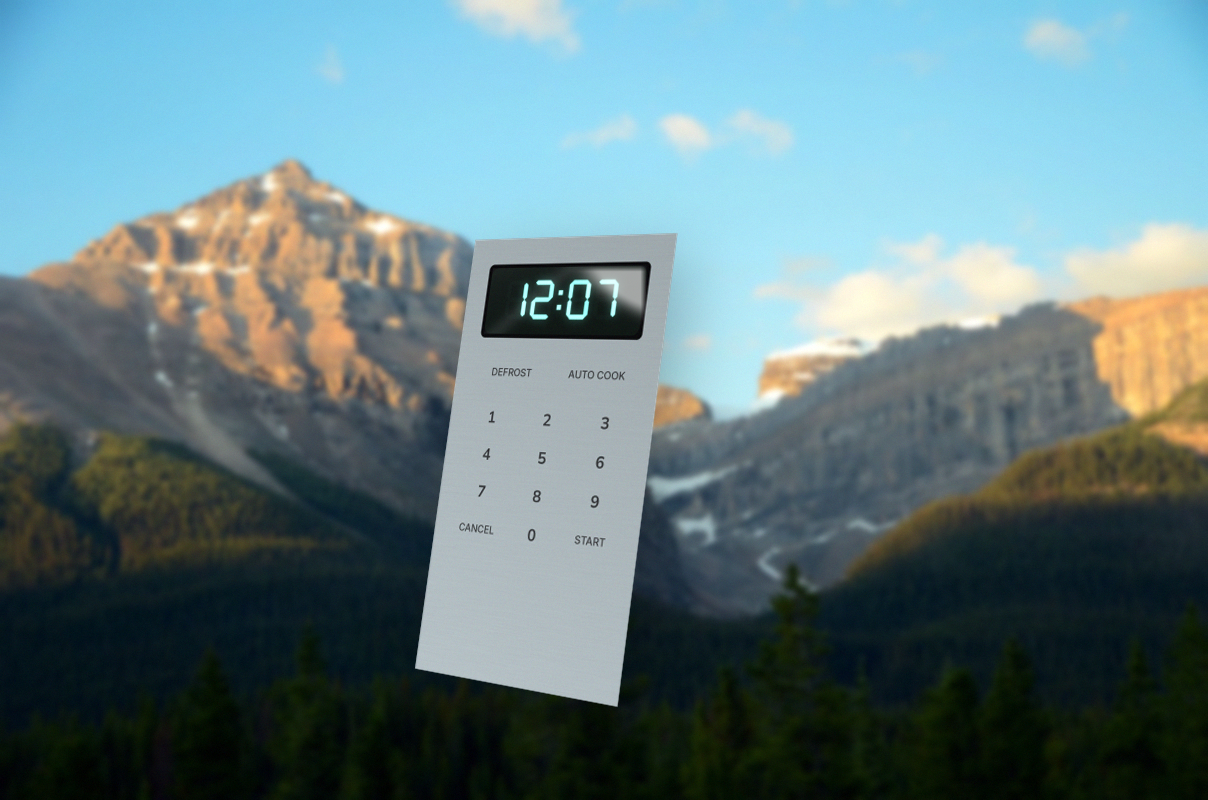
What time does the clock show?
12:07
